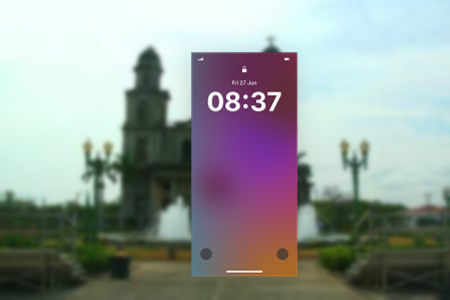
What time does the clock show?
8:37
